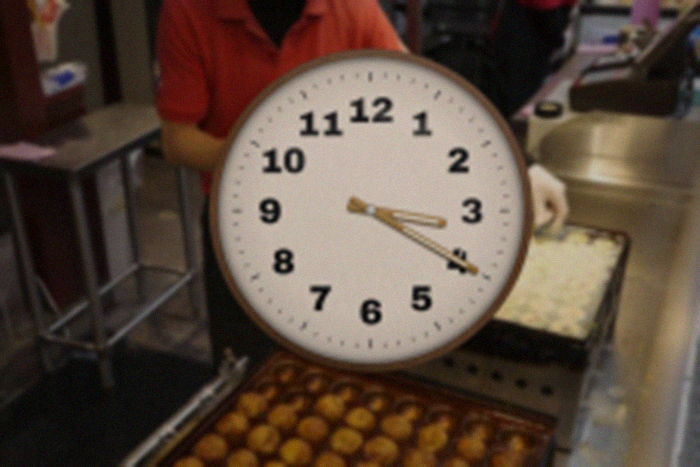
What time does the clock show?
3:20
